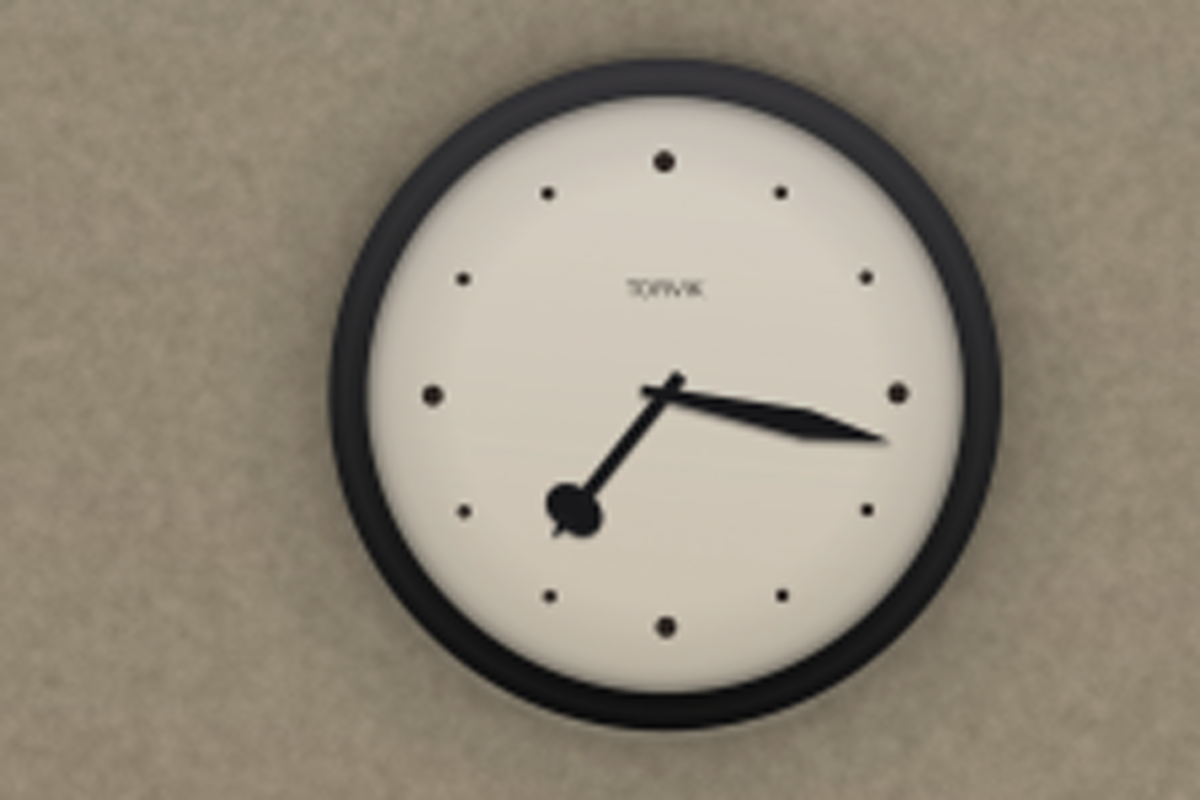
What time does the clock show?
7:17
